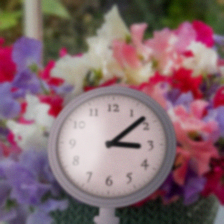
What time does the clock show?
3:08
